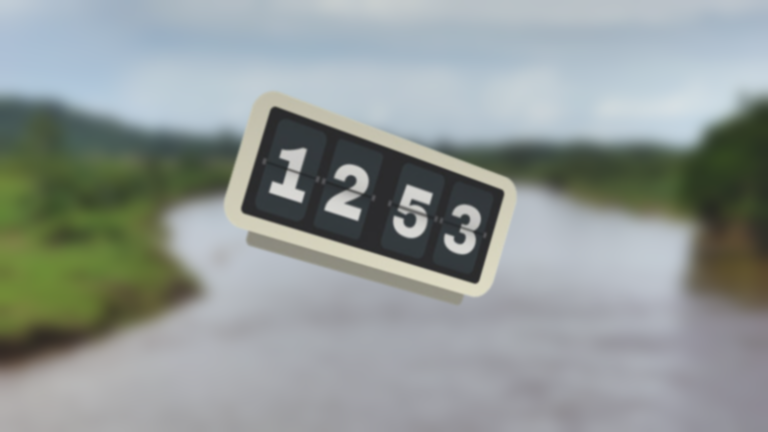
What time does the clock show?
12:53
